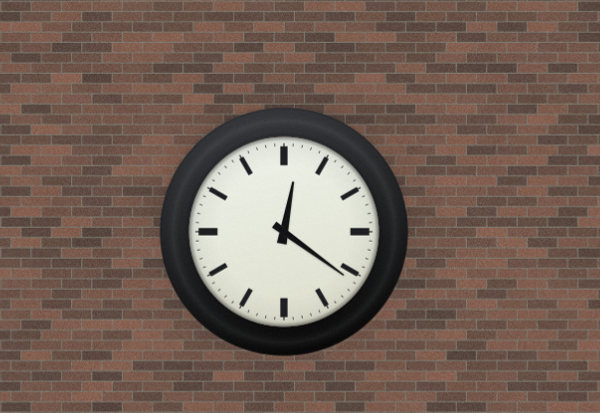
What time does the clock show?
12:21
